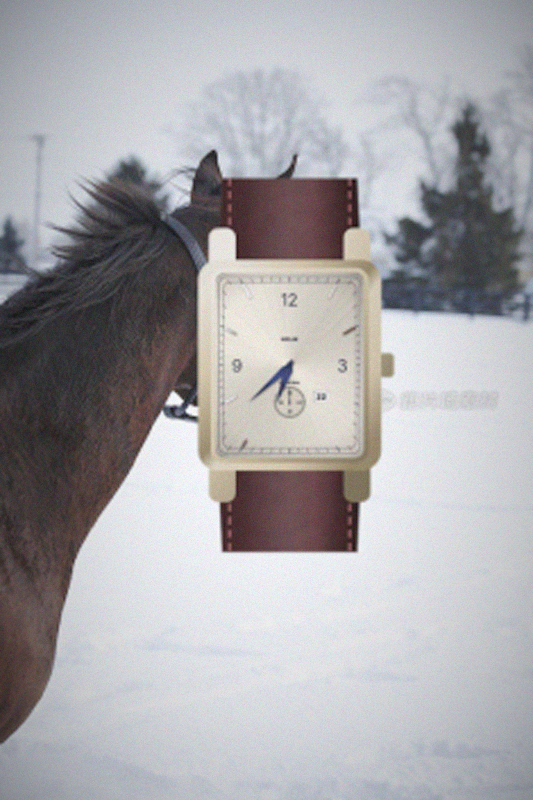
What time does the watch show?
6:38
